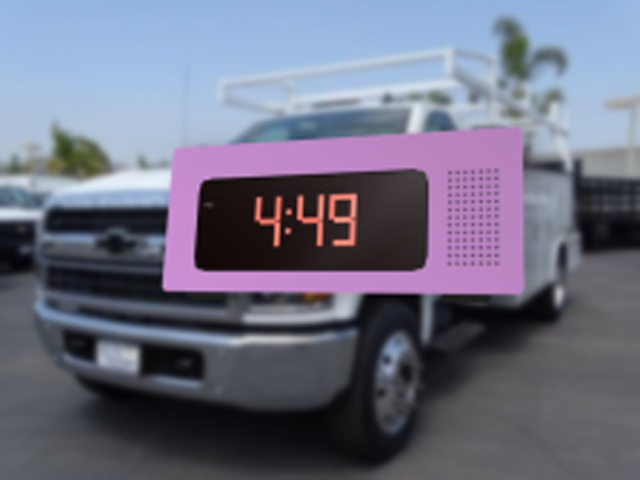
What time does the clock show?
4:49
